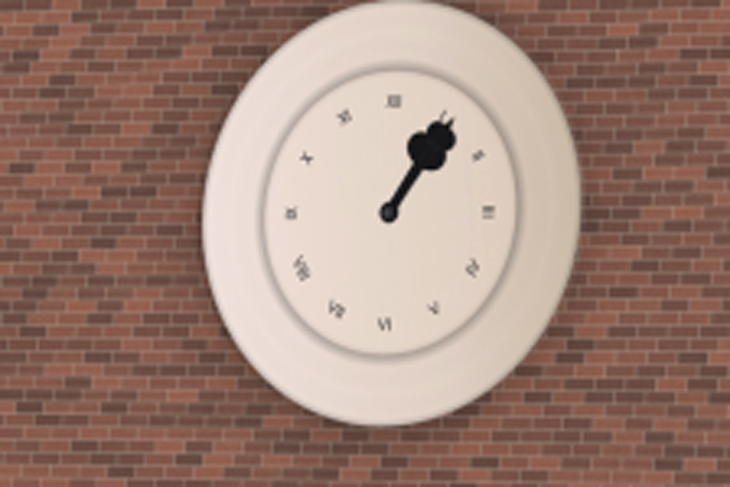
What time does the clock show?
1:06
